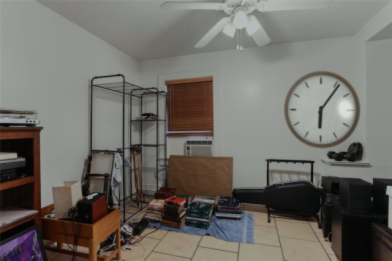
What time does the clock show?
6:06
